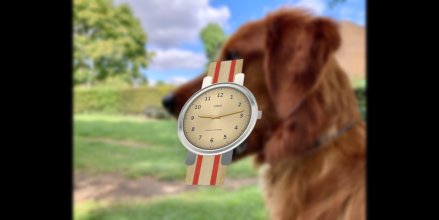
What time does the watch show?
9:13
